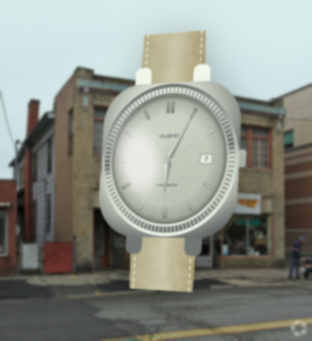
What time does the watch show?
6:05
